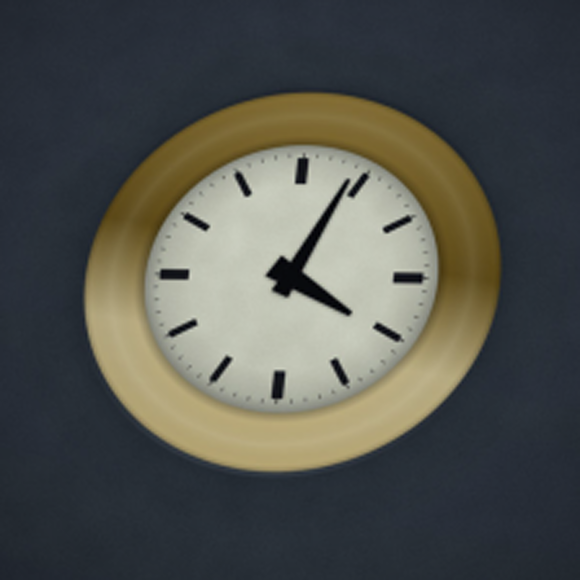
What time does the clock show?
4:04
